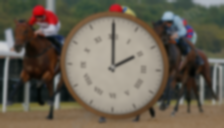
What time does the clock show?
2:00
